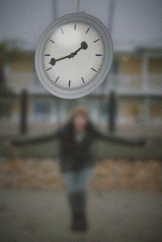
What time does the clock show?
1:42
